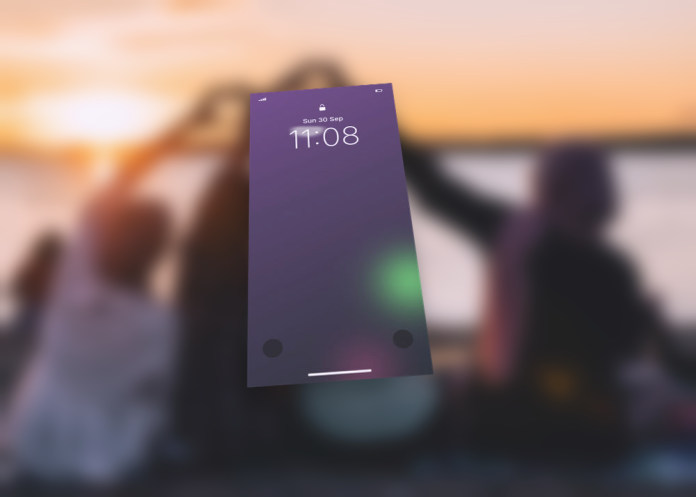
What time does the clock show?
11:08
